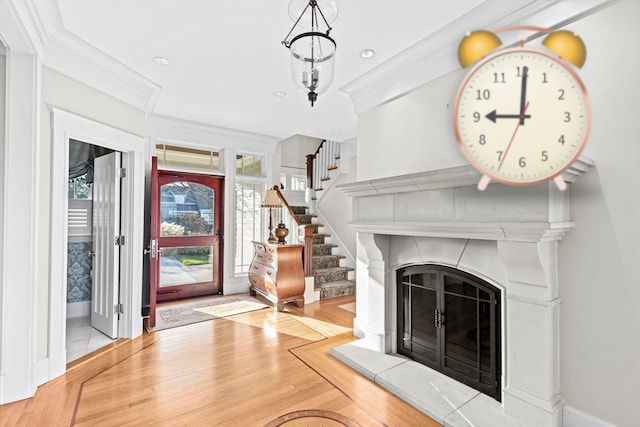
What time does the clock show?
9:00:34
